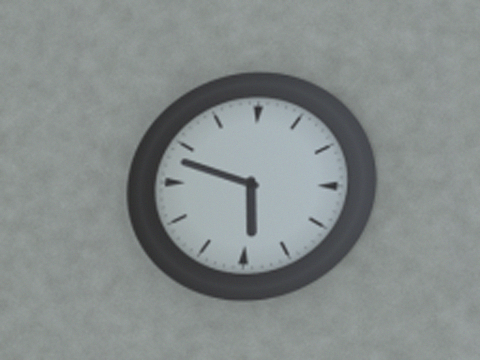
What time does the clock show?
5:48
